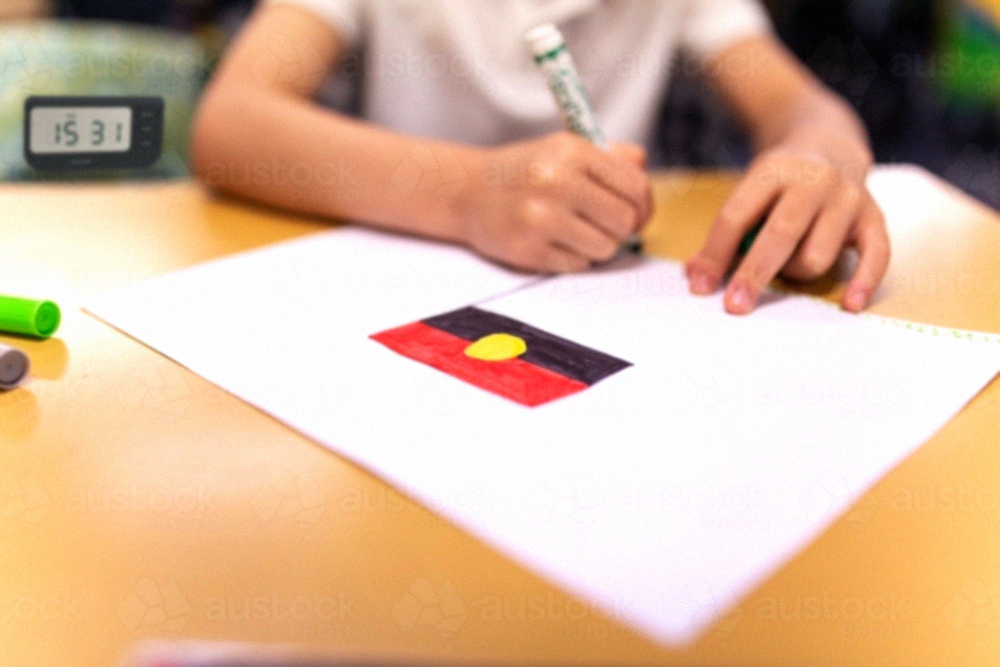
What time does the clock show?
15:31
